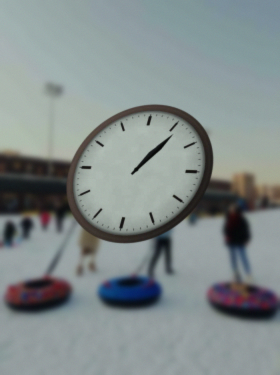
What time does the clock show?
1:06
